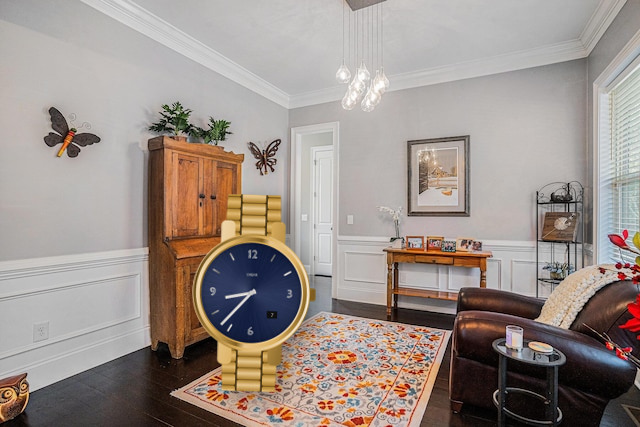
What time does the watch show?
8:37
